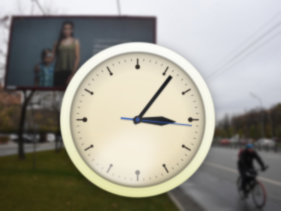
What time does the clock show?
3:06:16
